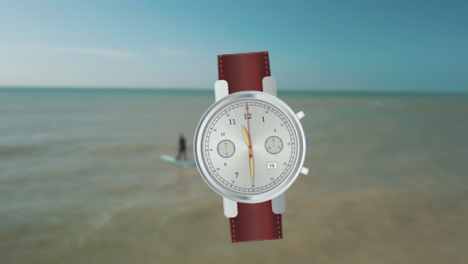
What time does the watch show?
11:30
